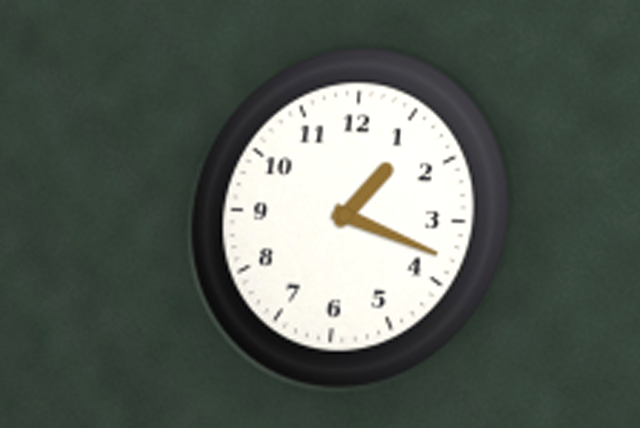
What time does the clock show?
1:18
